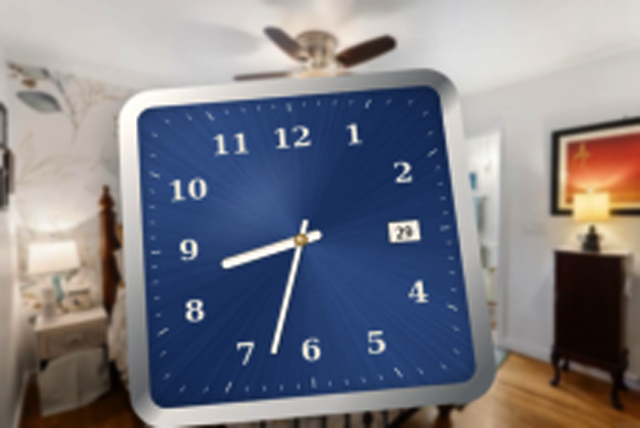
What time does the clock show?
8:33
